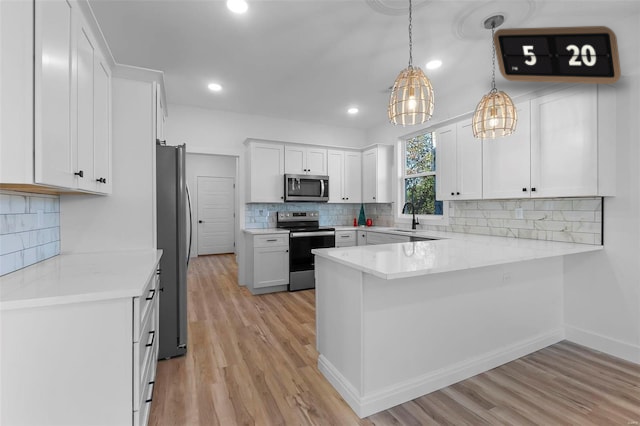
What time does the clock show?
5:20
